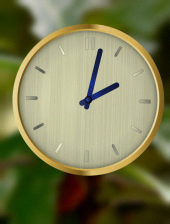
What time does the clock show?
2:02
